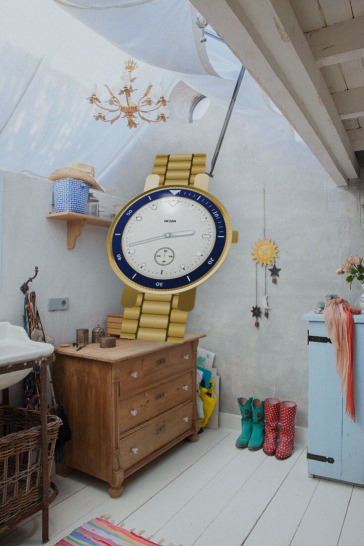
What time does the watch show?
2:42
